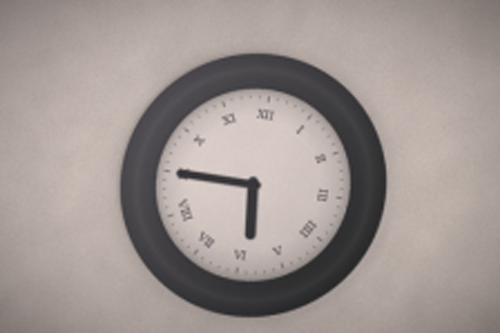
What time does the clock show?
5:45
